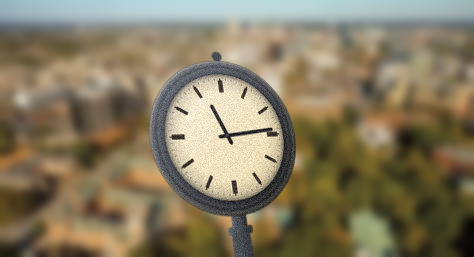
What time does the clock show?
11:14
